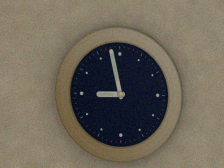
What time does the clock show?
8:58
